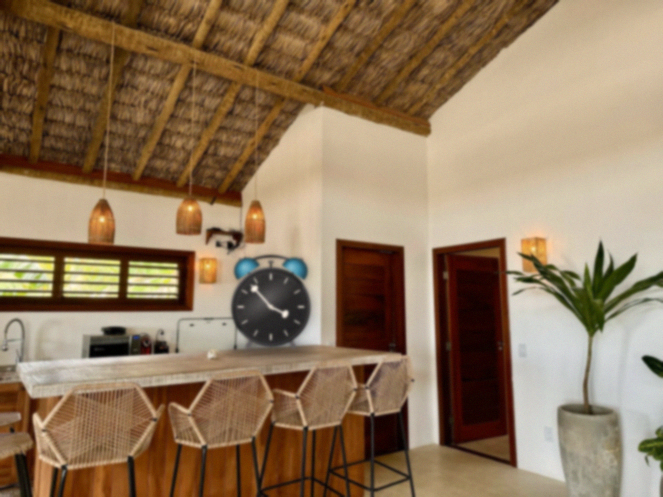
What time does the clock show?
3:53
